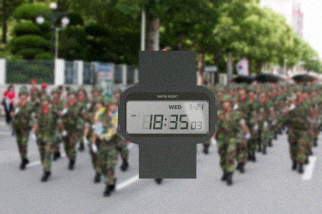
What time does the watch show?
18:35:03
